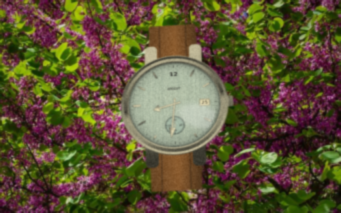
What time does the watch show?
8:31
